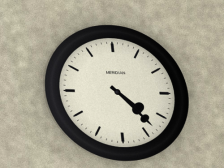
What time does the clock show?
4:23
